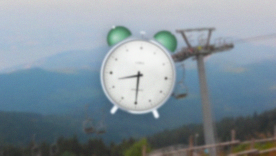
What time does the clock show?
8:30
